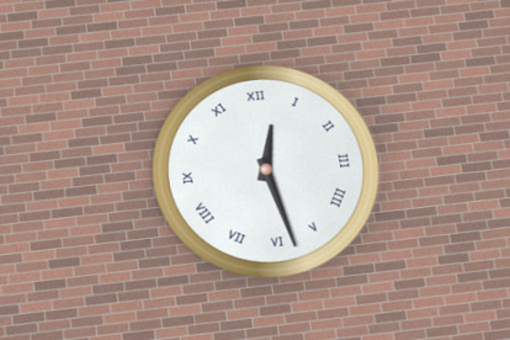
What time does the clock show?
12:28
